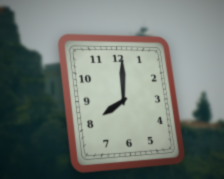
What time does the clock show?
8:01
